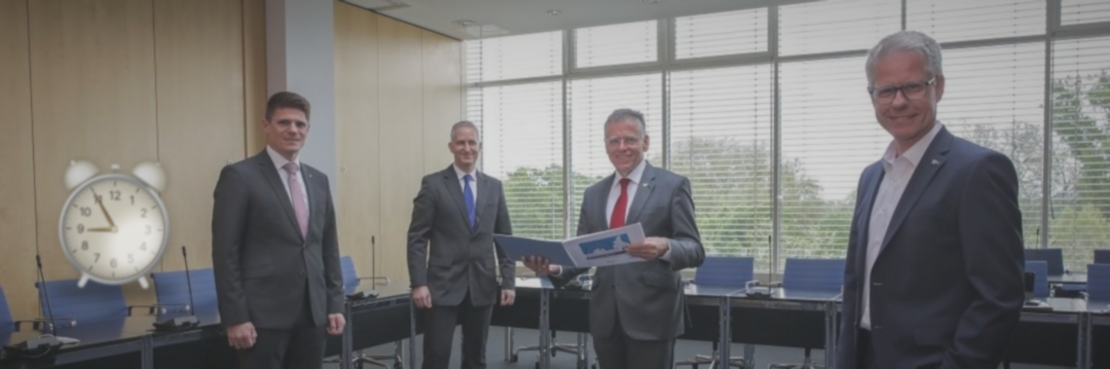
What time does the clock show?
8:55
